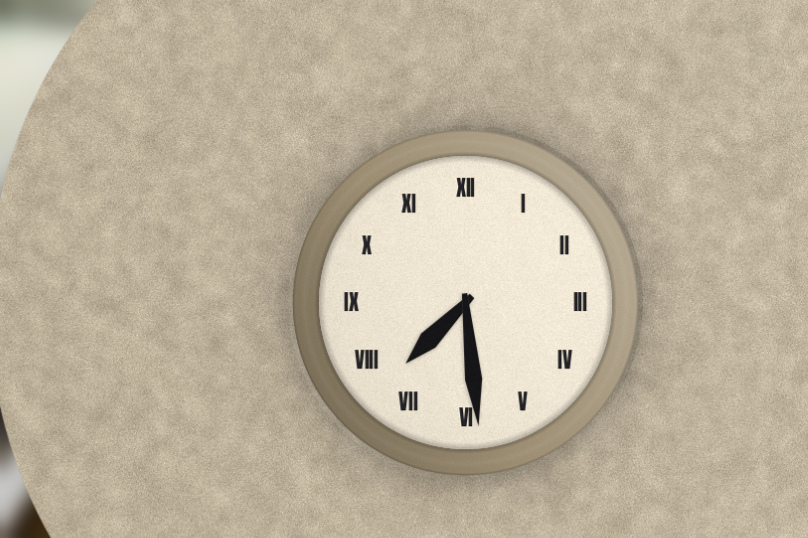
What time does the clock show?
7:29
